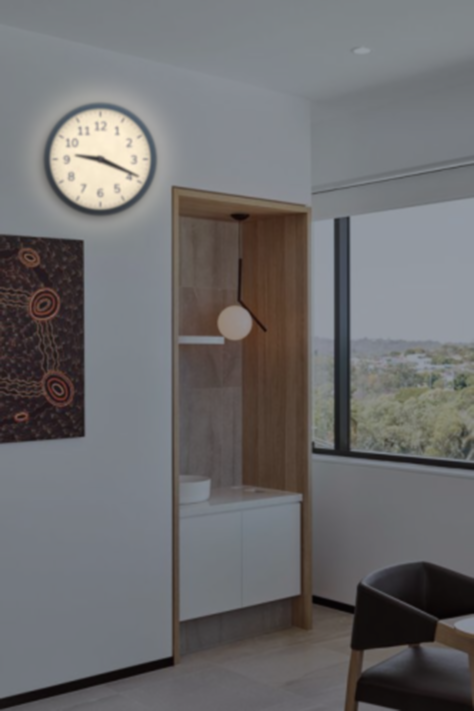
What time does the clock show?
9:19
